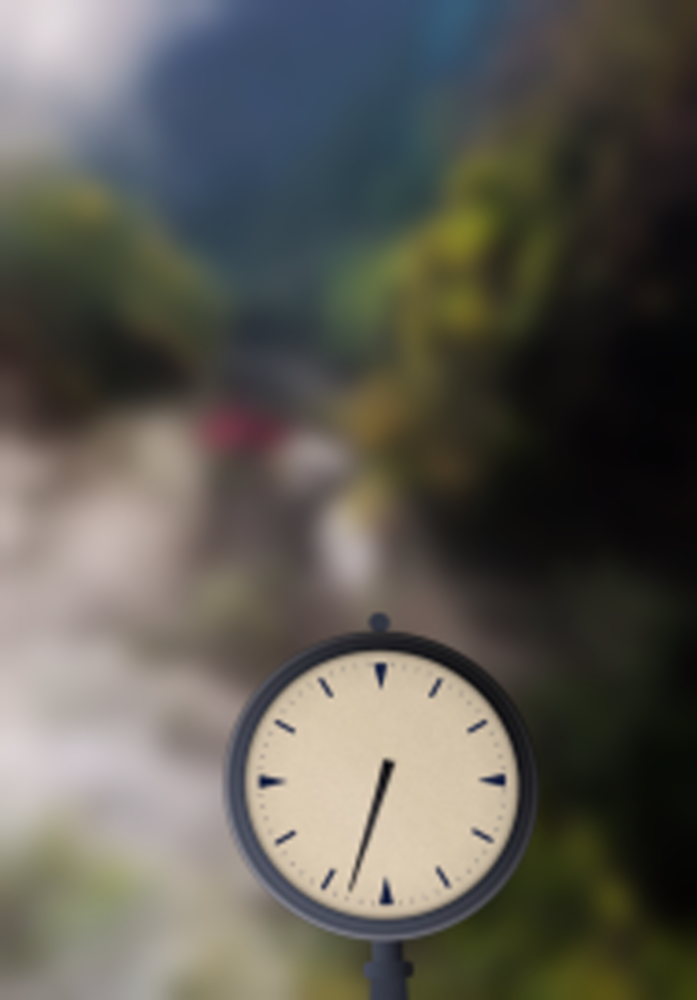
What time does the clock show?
6:33
